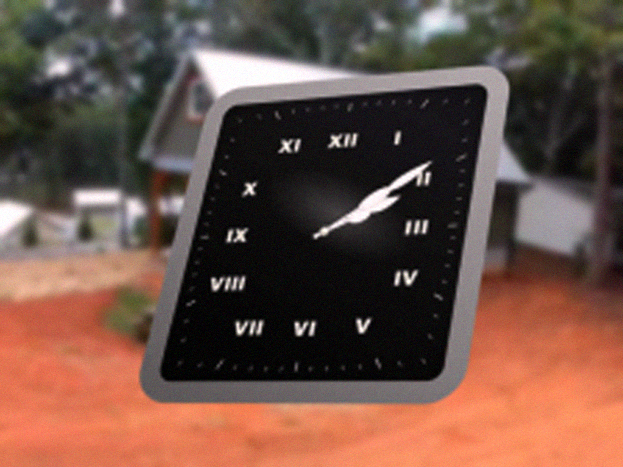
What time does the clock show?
2:09
